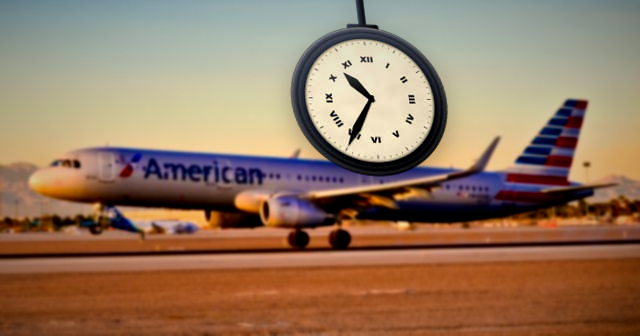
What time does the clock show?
10:35
